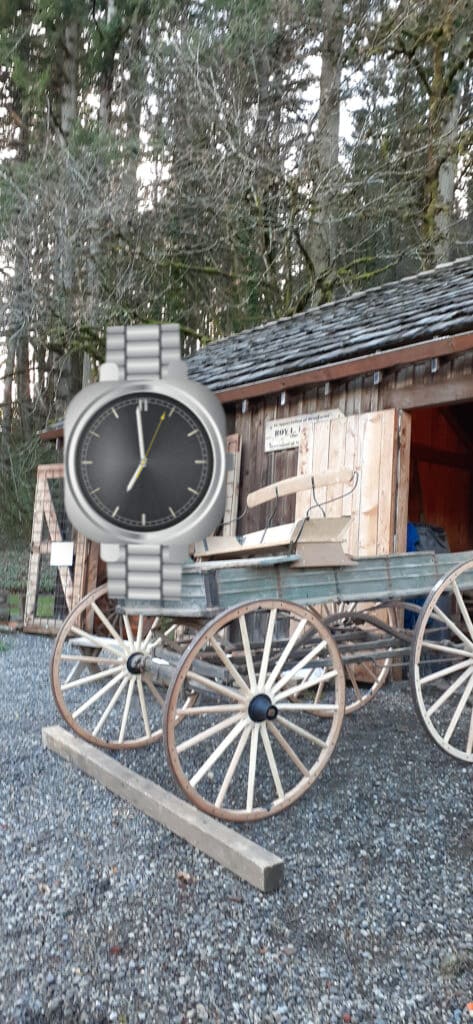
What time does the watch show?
6:59:04
